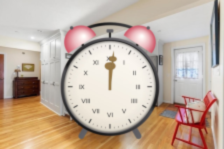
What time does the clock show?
12:01
